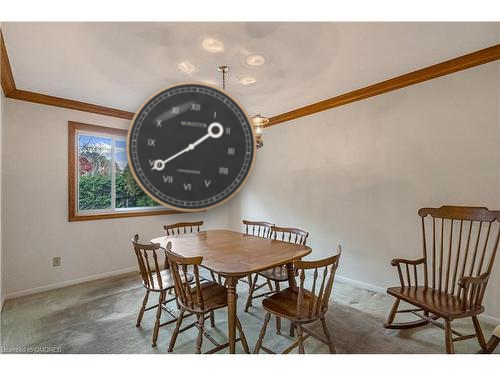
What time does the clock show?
1:39
